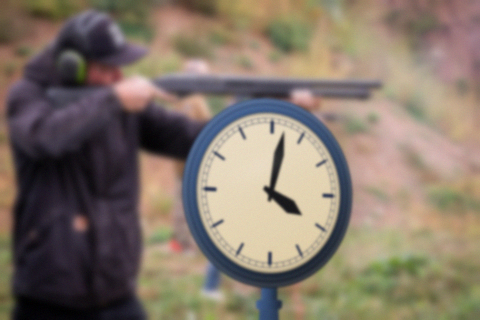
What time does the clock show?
4:02
